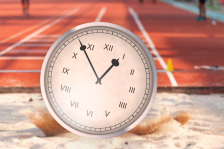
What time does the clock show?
12:53
